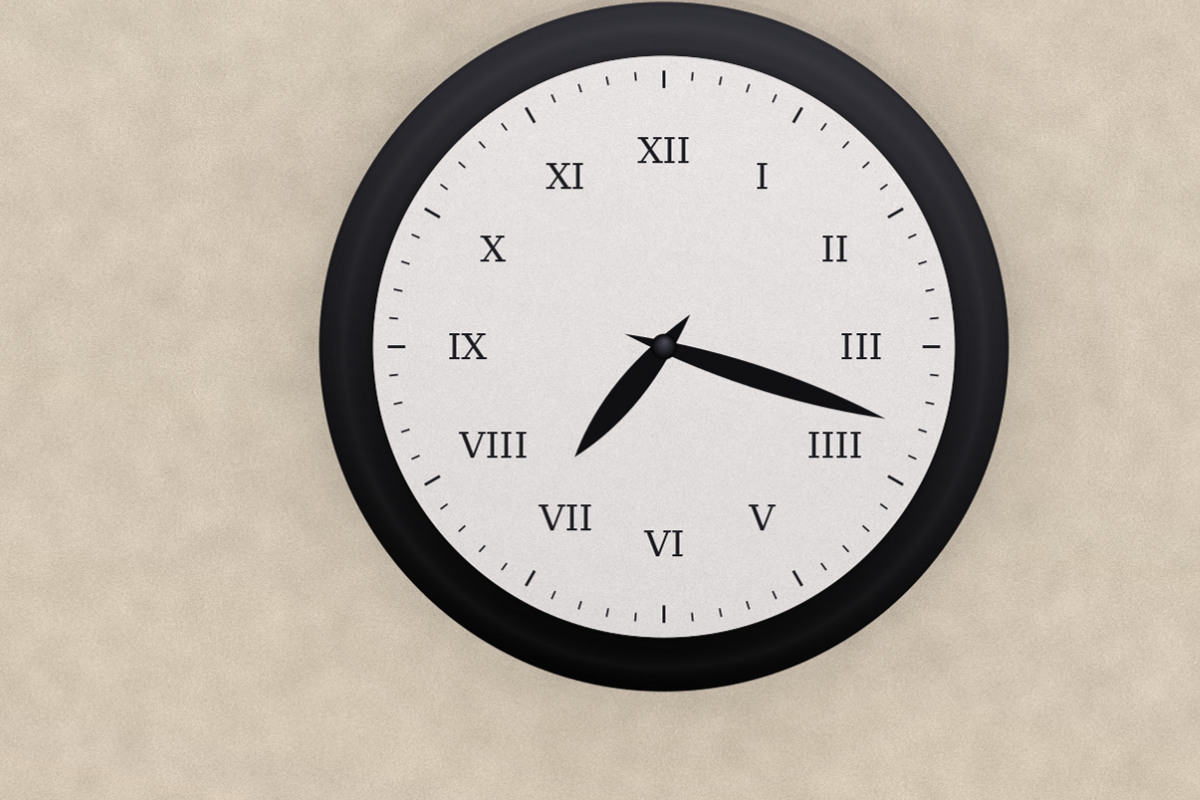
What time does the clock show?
7:18
